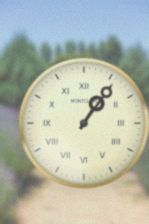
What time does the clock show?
1:06
